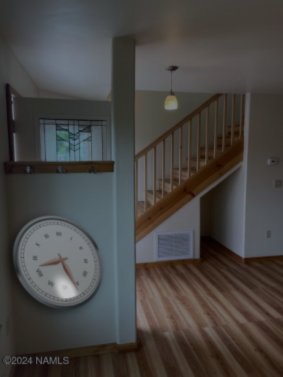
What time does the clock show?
8:26
